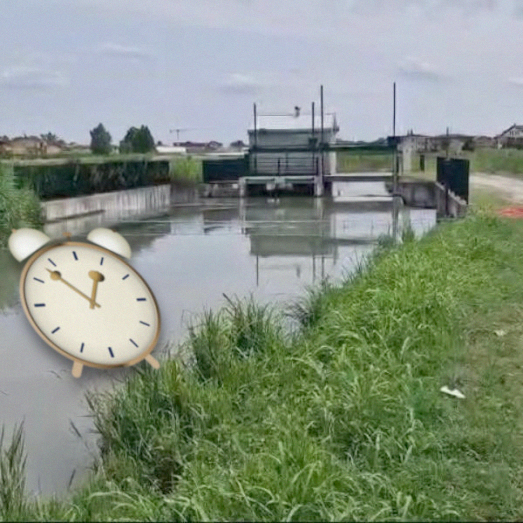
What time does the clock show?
12:53
